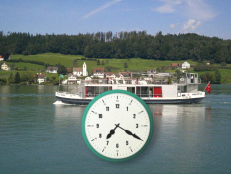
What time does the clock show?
7:20
